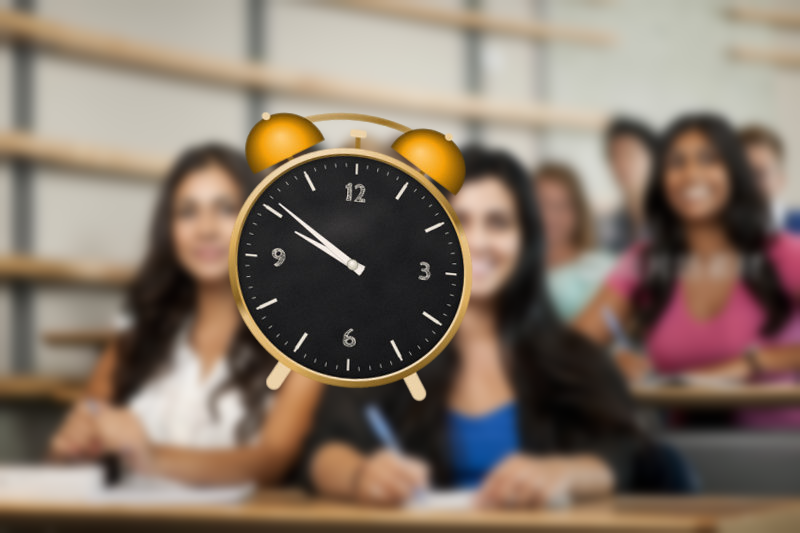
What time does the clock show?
9:51
